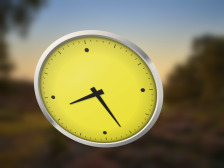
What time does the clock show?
8:26
